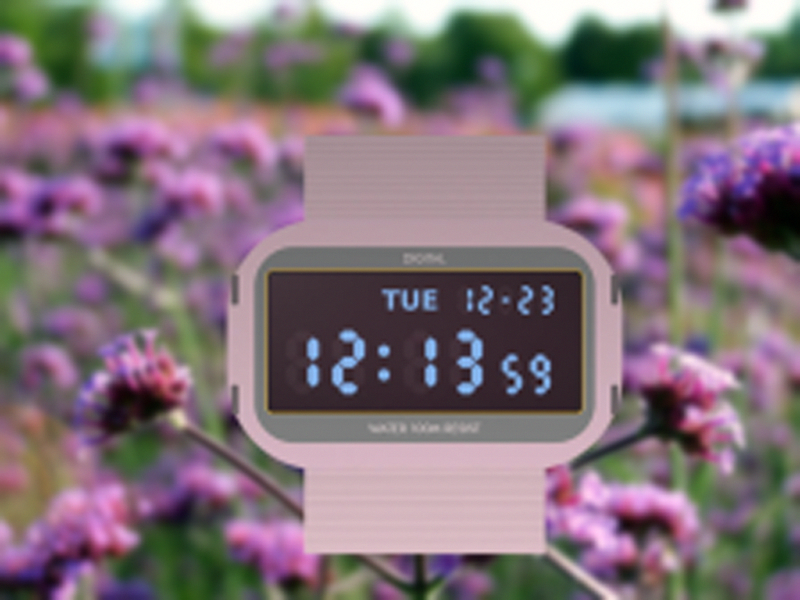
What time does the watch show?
12:13:59
